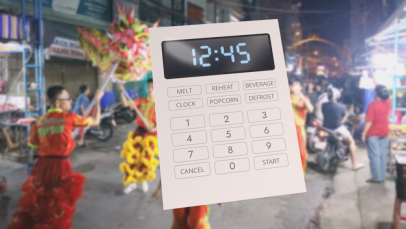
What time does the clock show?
12:45
